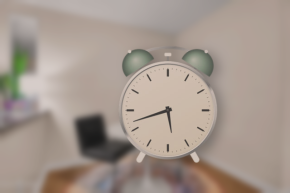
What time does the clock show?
5:42
